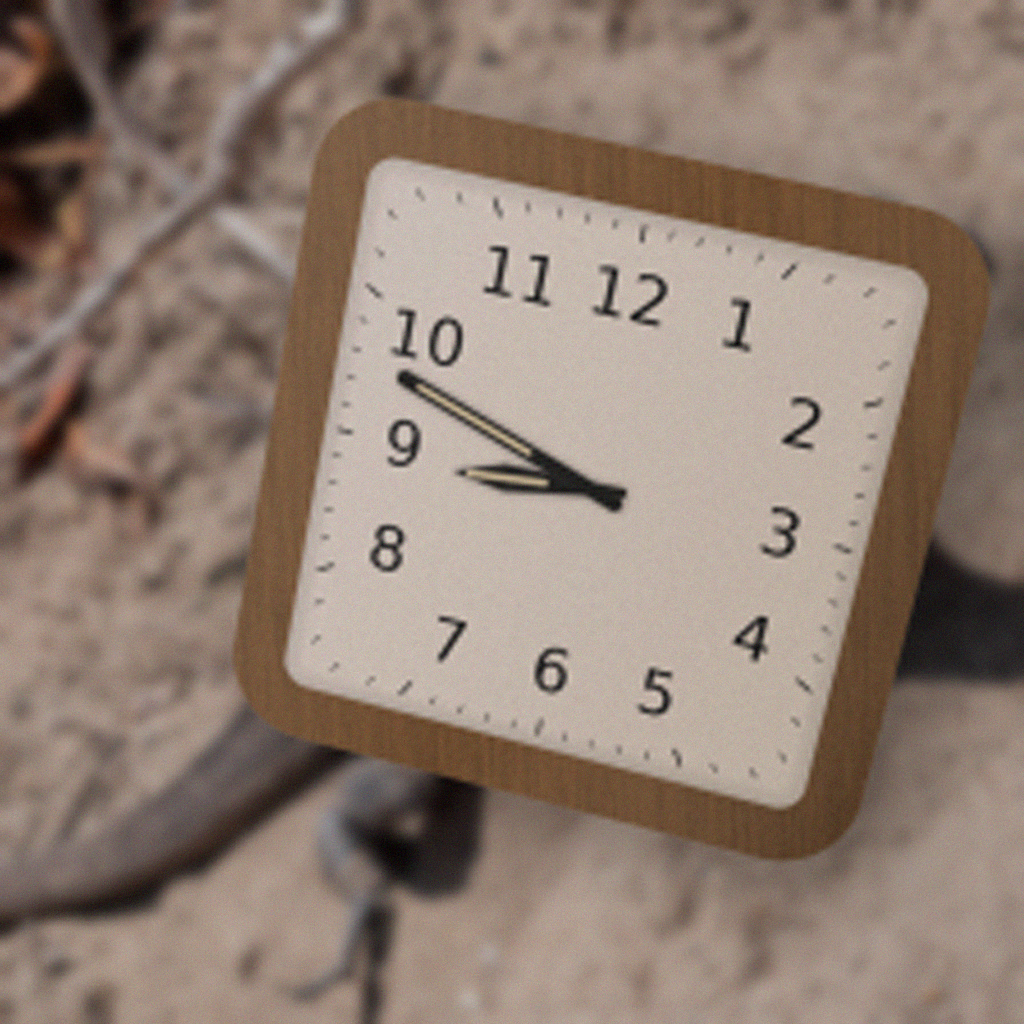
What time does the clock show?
8:48
